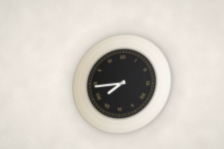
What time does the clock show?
7:44
